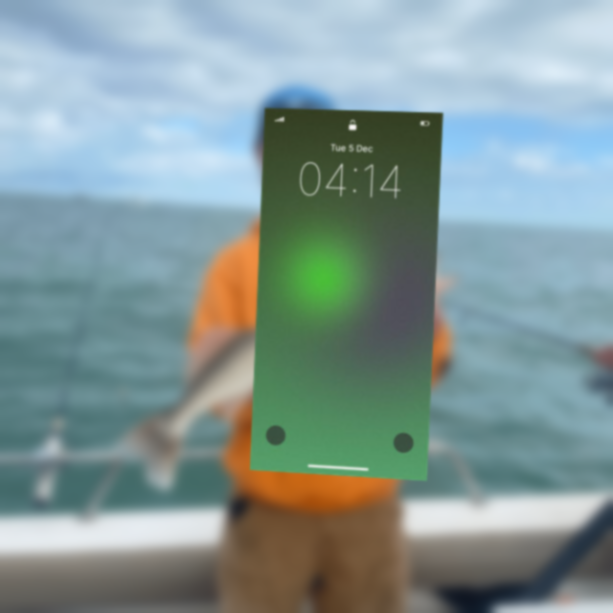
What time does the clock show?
4:14
